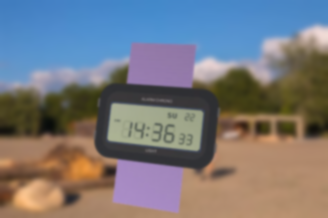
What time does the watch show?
14:36
